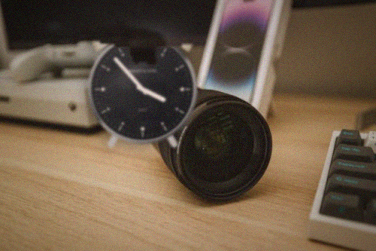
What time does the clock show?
3:53
